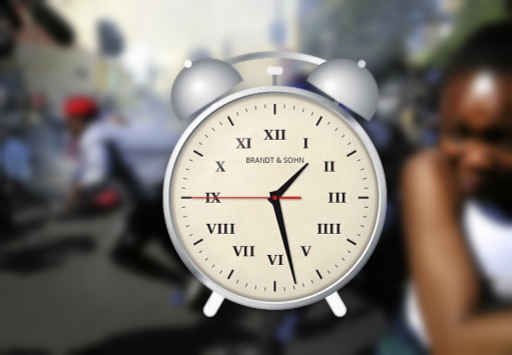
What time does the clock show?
1:27:45
